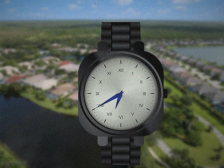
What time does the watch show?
6:40
